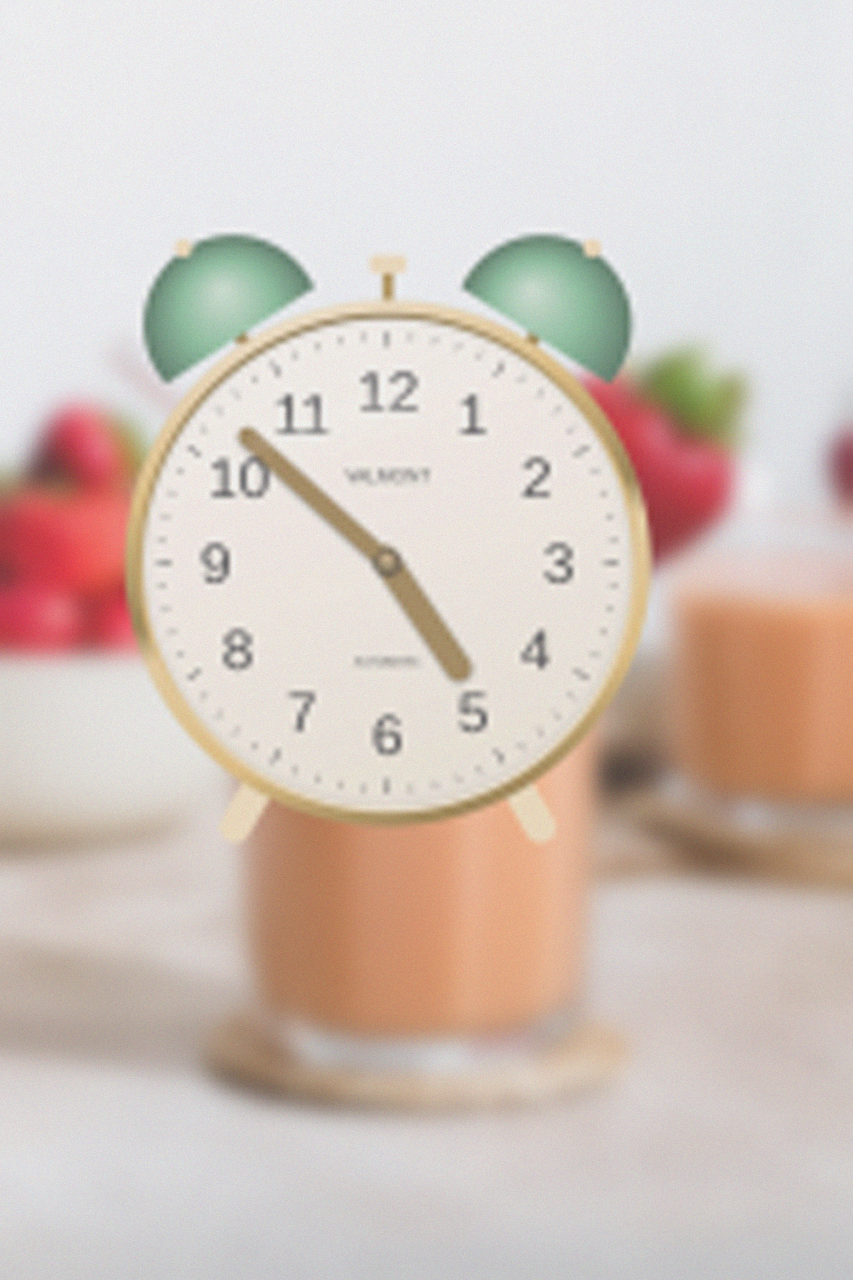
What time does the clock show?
4:52
